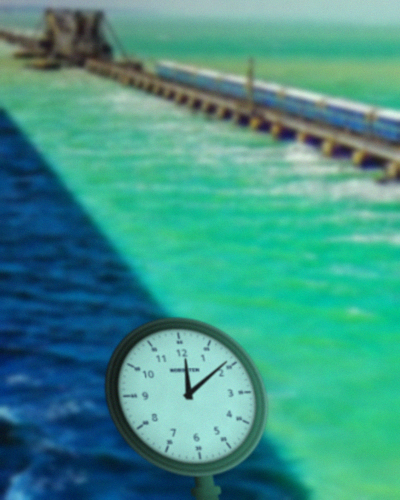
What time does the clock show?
12:09
